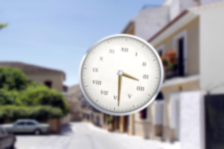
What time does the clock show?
3:29
